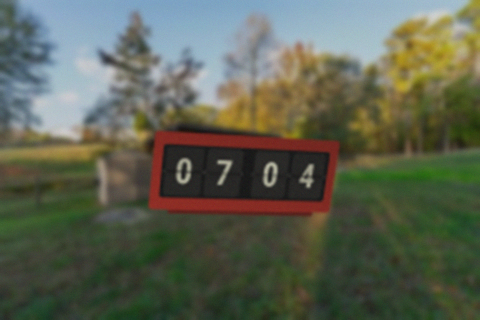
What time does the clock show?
7:04
